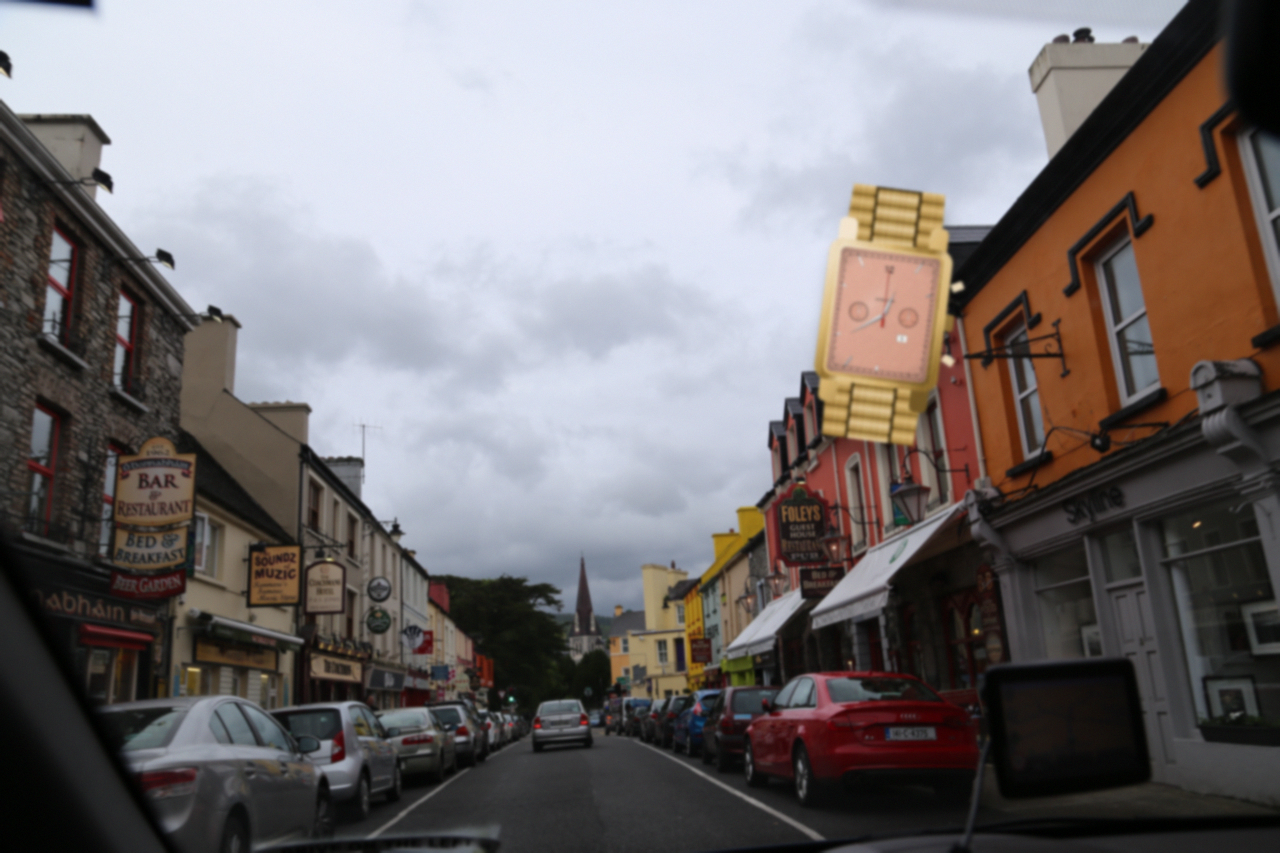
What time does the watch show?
12:39
